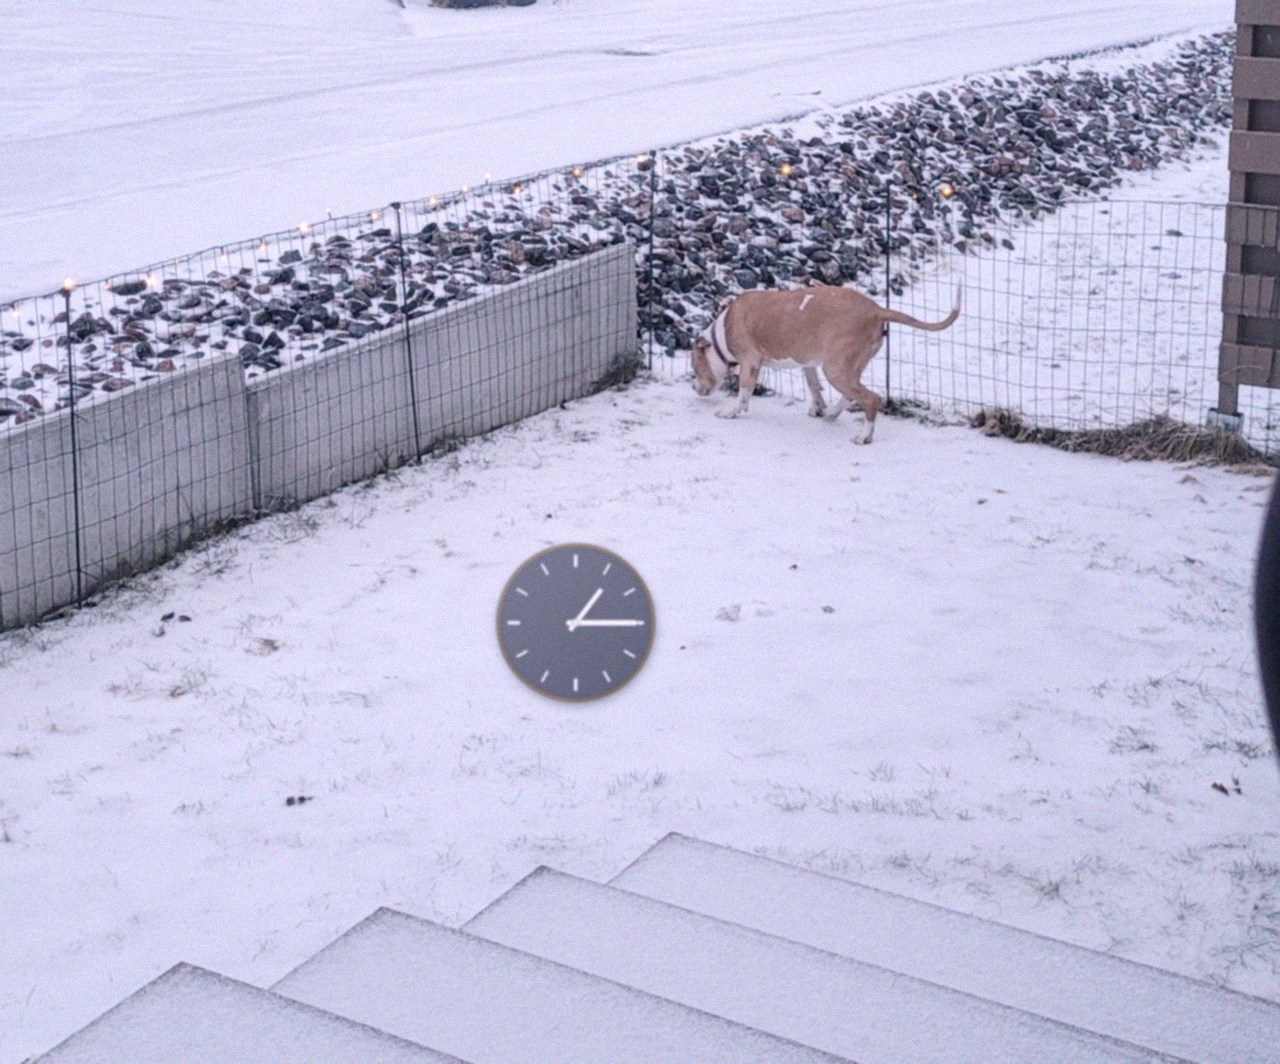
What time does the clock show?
1:15
